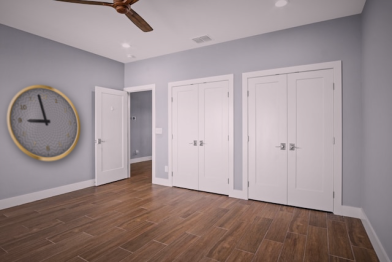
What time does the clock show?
8:58
